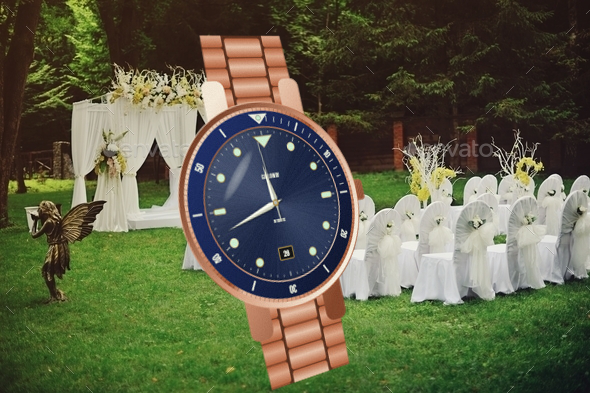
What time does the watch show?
11:41:59
